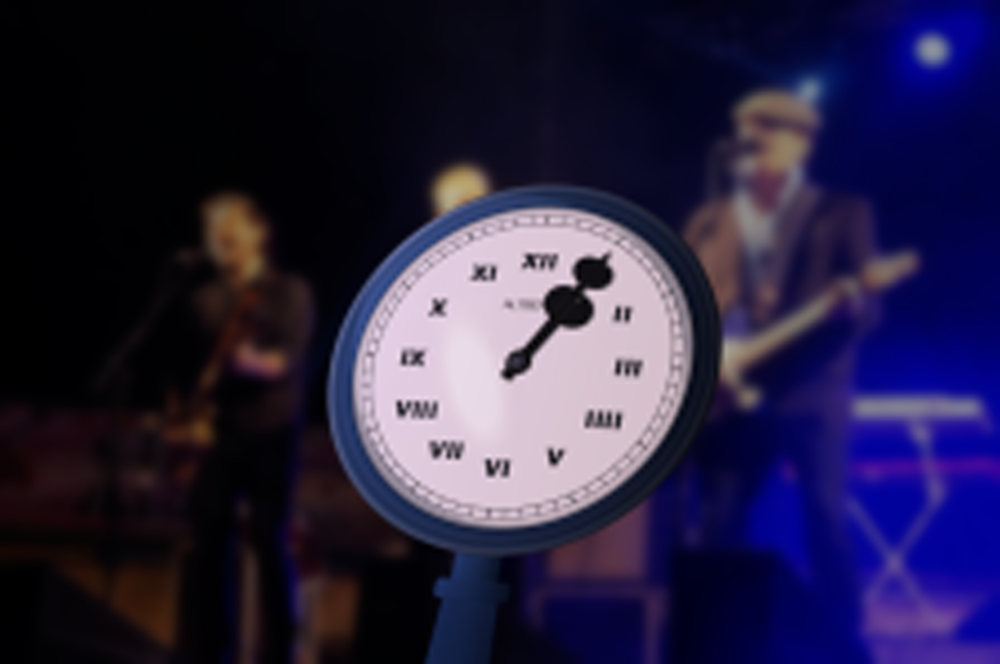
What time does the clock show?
1:05
